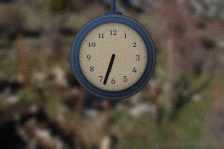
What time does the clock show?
6:33
